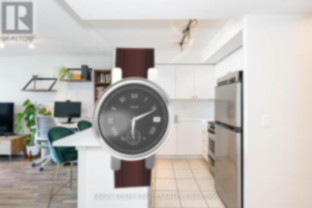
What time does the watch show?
6:11
